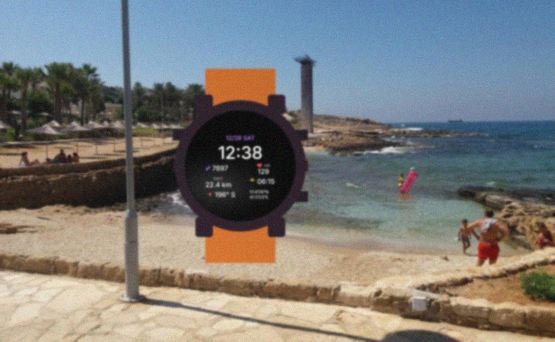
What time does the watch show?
12:38
